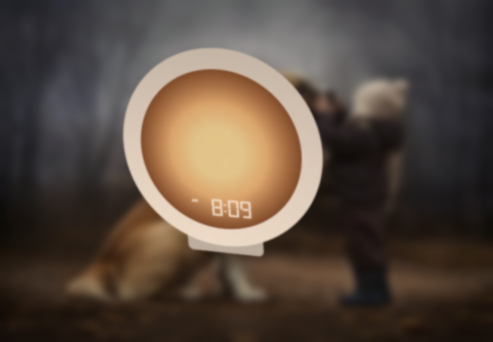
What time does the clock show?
8:09
